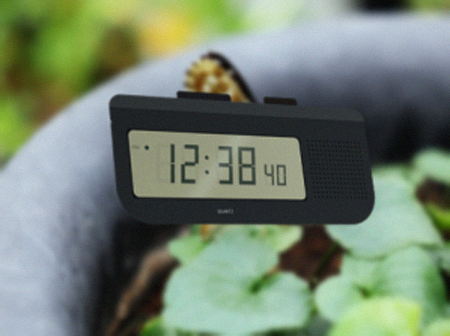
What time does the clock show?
12:38:40
